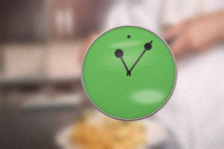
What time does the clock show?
11:06
